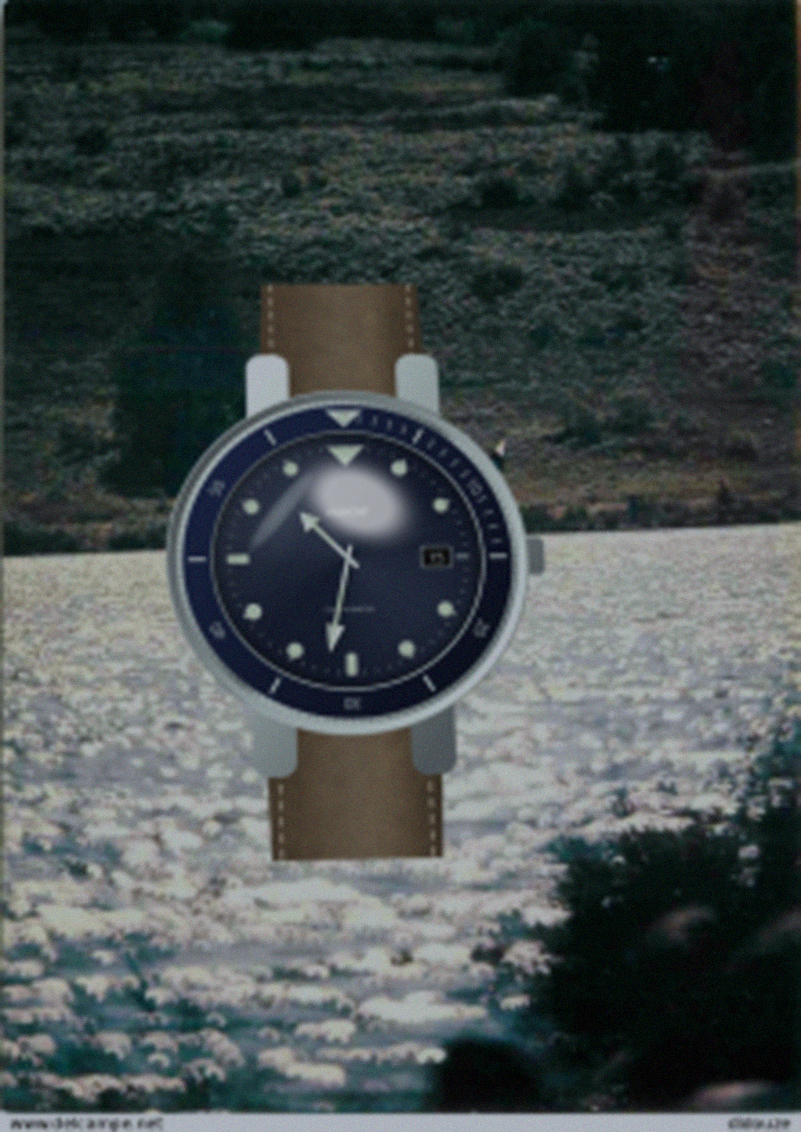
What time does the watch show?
10:32
